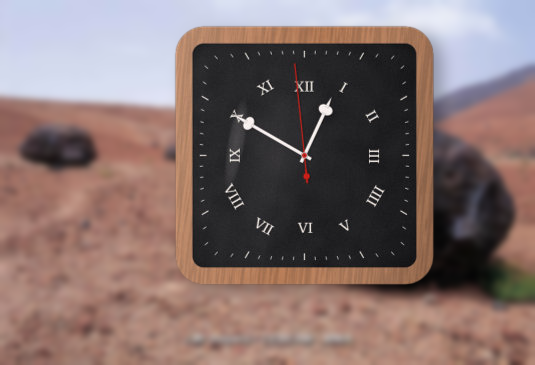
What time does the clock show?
12:49:59
